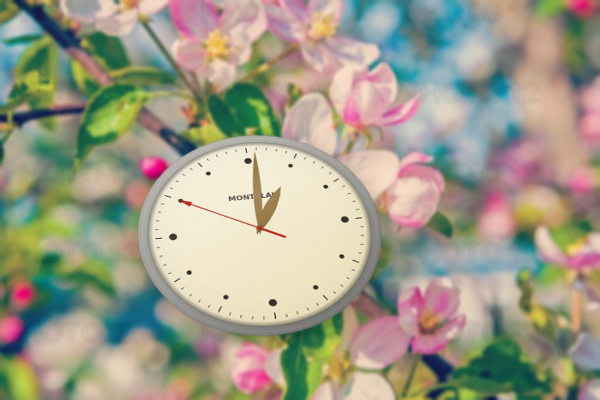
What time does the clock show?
1:00:50
